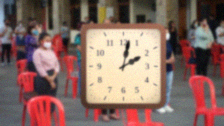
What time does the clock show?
2:02
